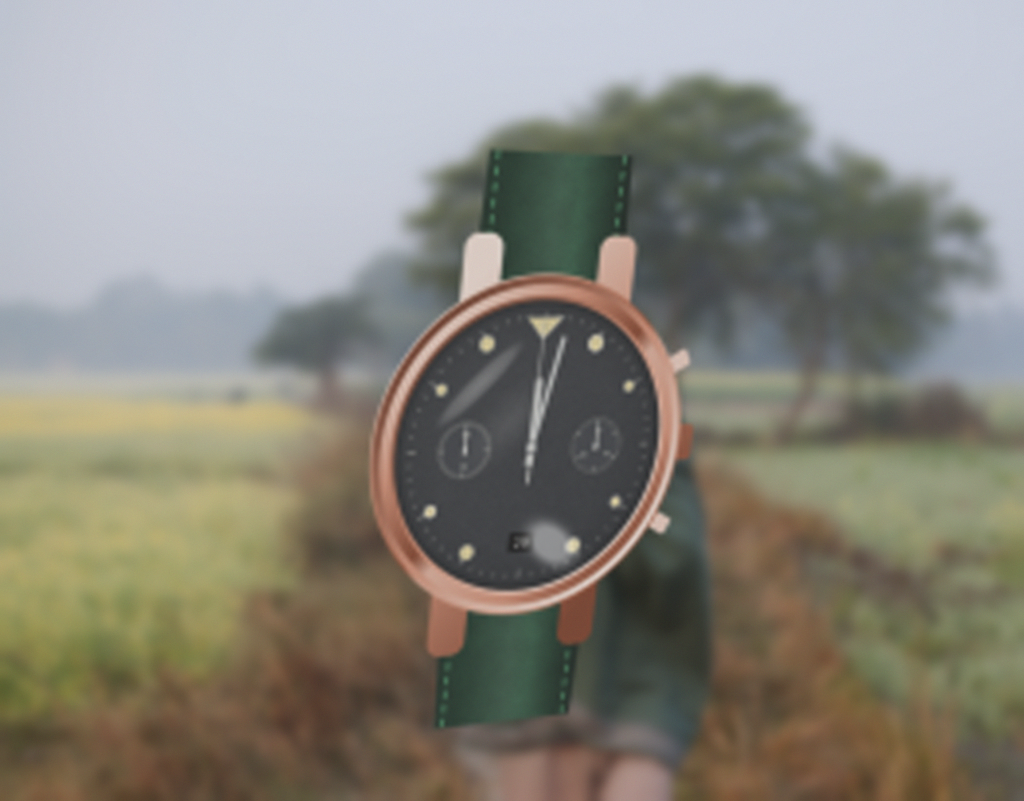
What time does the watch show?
12:02
